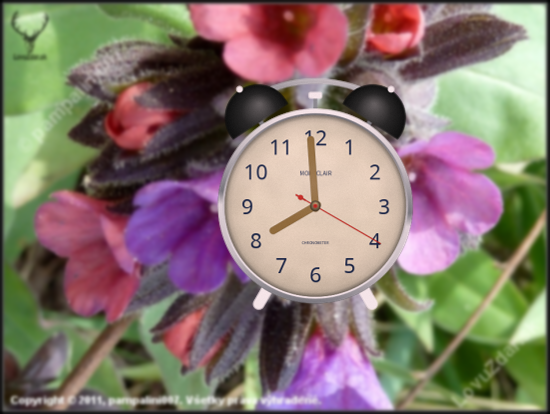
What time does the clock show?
7:59:20
